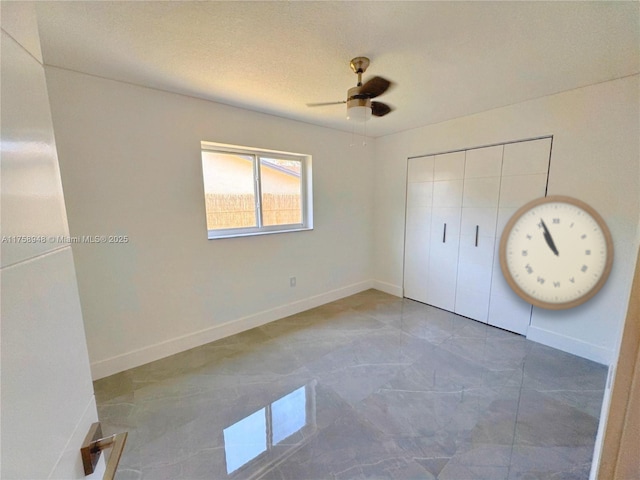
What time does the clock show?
10:56
